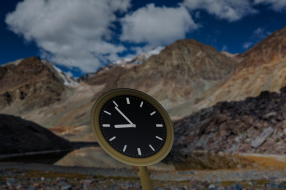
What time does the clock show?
8:54
